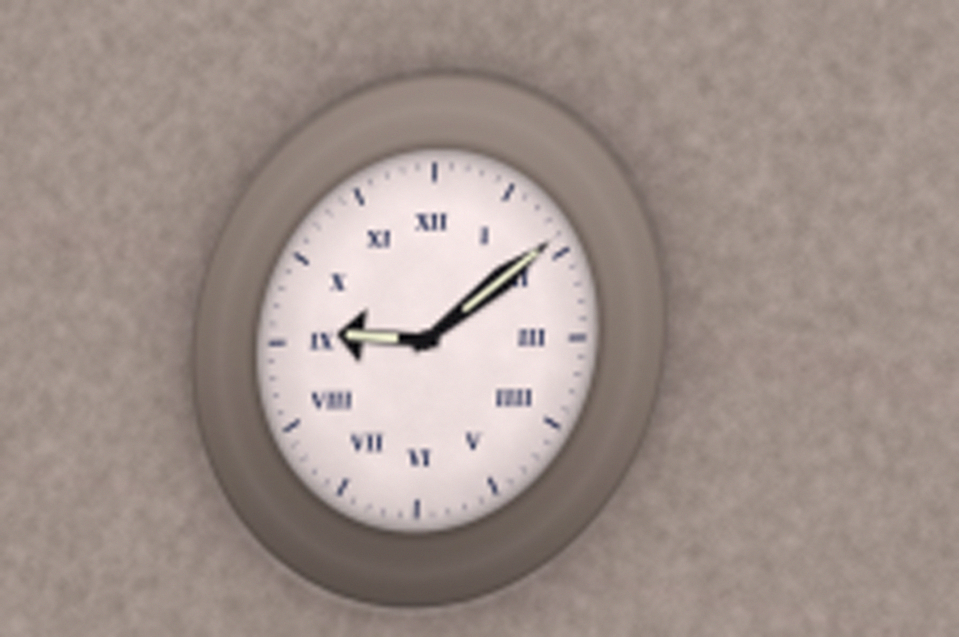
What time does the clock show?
9:09
